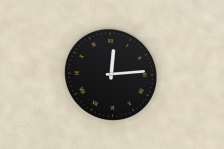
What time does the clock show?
12:14
